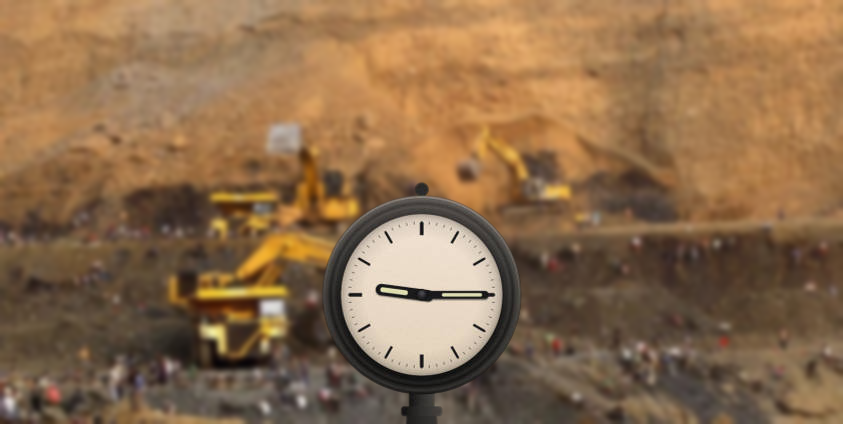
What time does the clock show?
9:15
